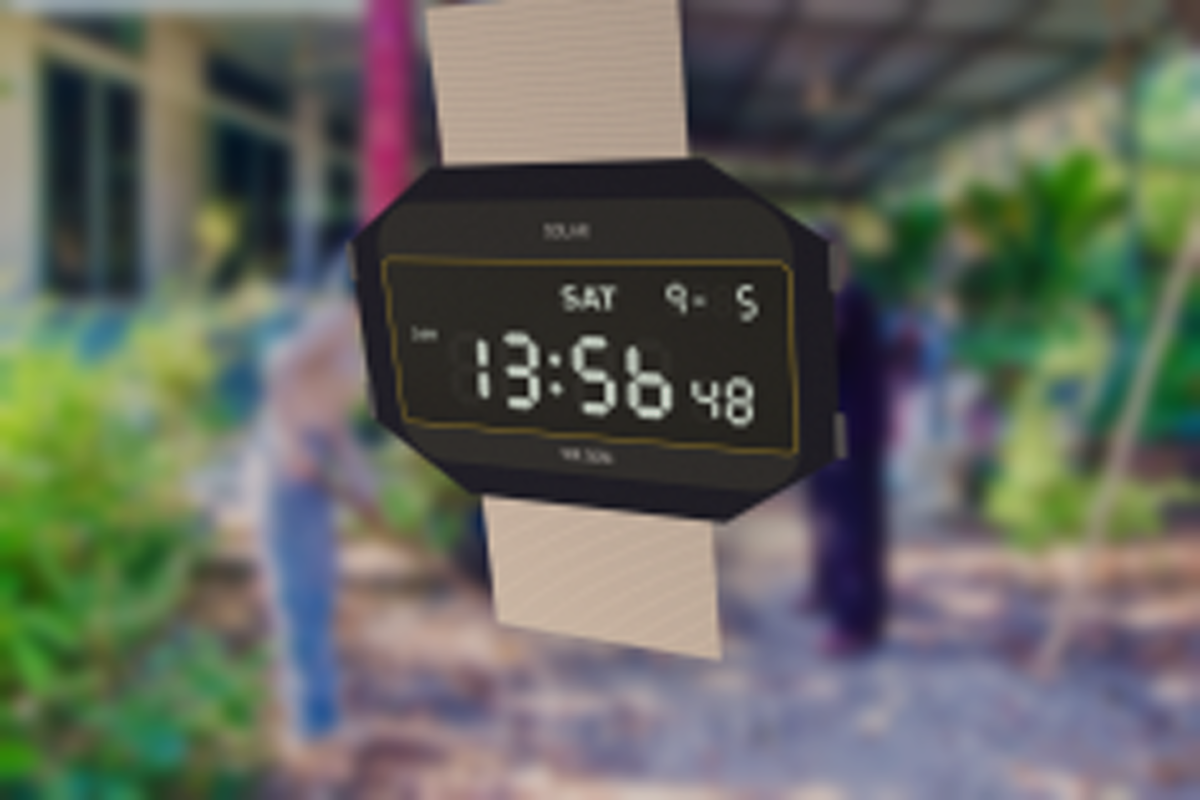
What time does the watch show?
13:56:48
